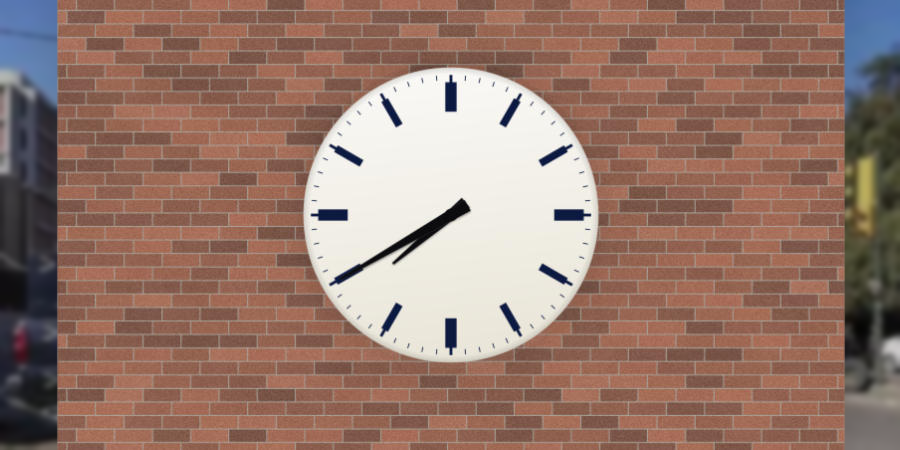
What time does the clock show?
7:40
